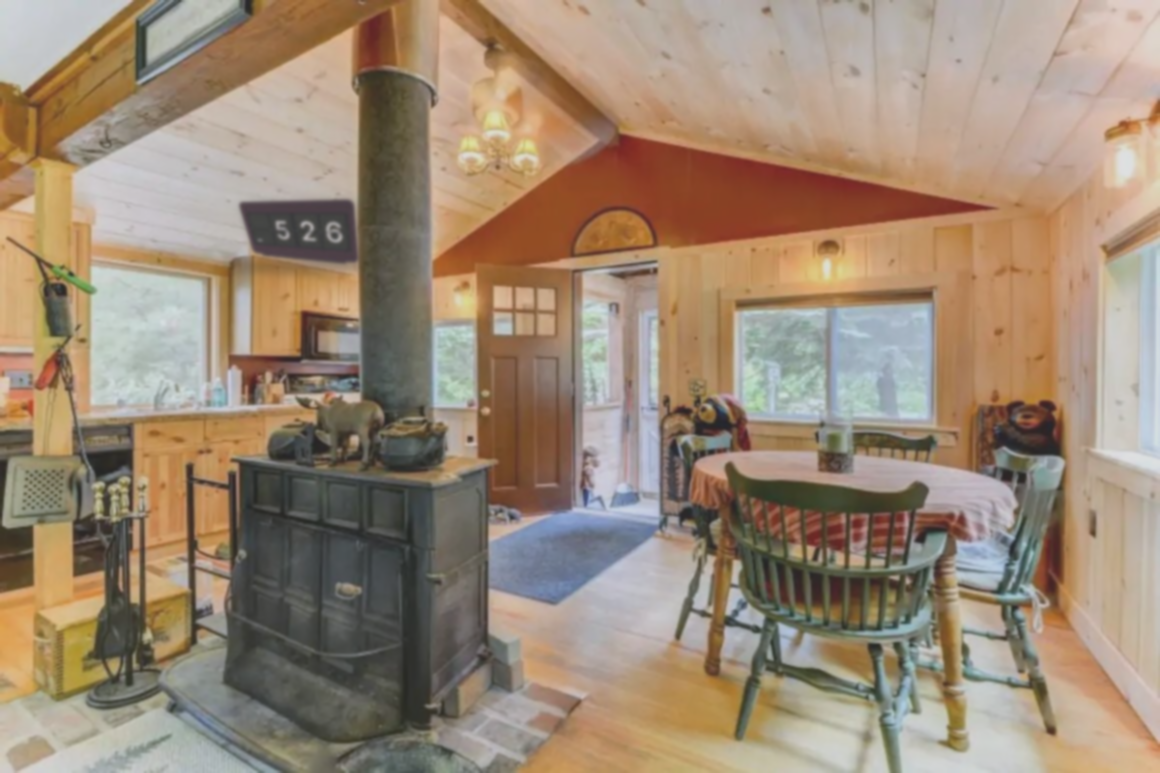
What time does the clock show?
5:26
